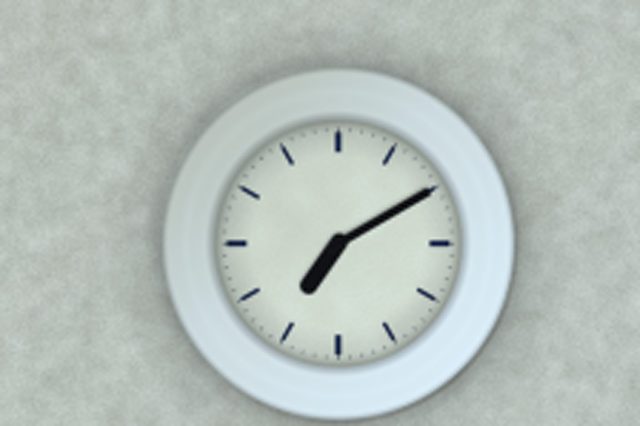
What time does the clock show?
7:10
